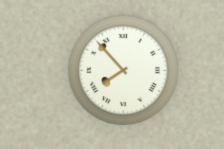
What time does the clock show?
7:53
